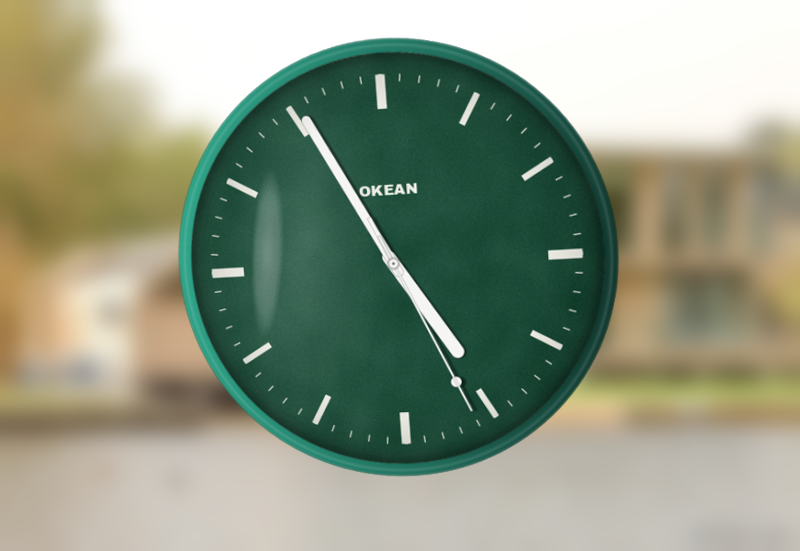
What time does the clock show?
4:55:26
